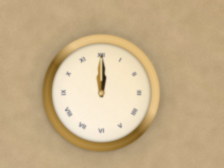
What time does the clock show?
12:00
